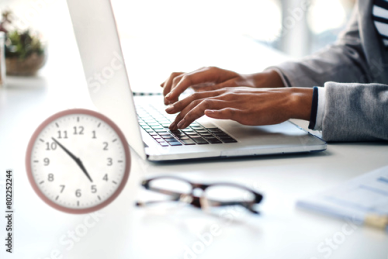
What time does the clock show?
4:52
